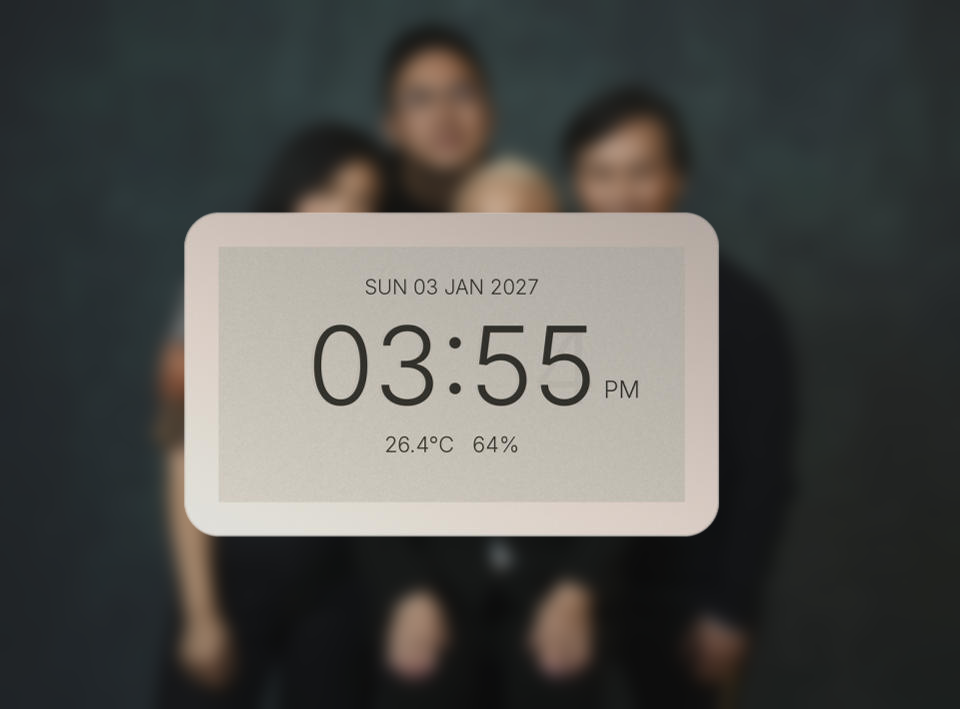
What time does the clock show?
3:55
